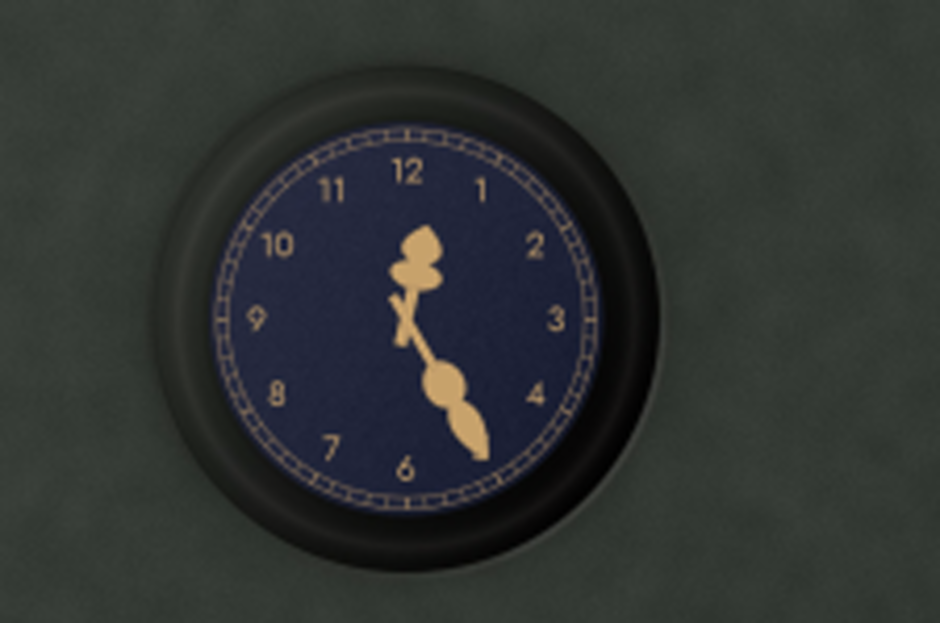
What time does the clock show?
12:25
